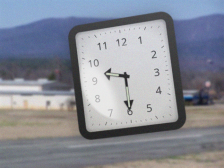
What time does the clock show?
9:30
